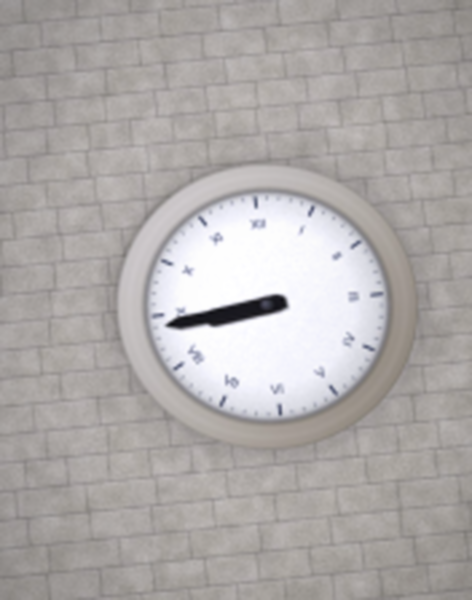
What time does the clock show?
8:44
